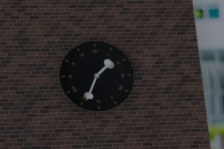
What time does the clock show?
1:34
